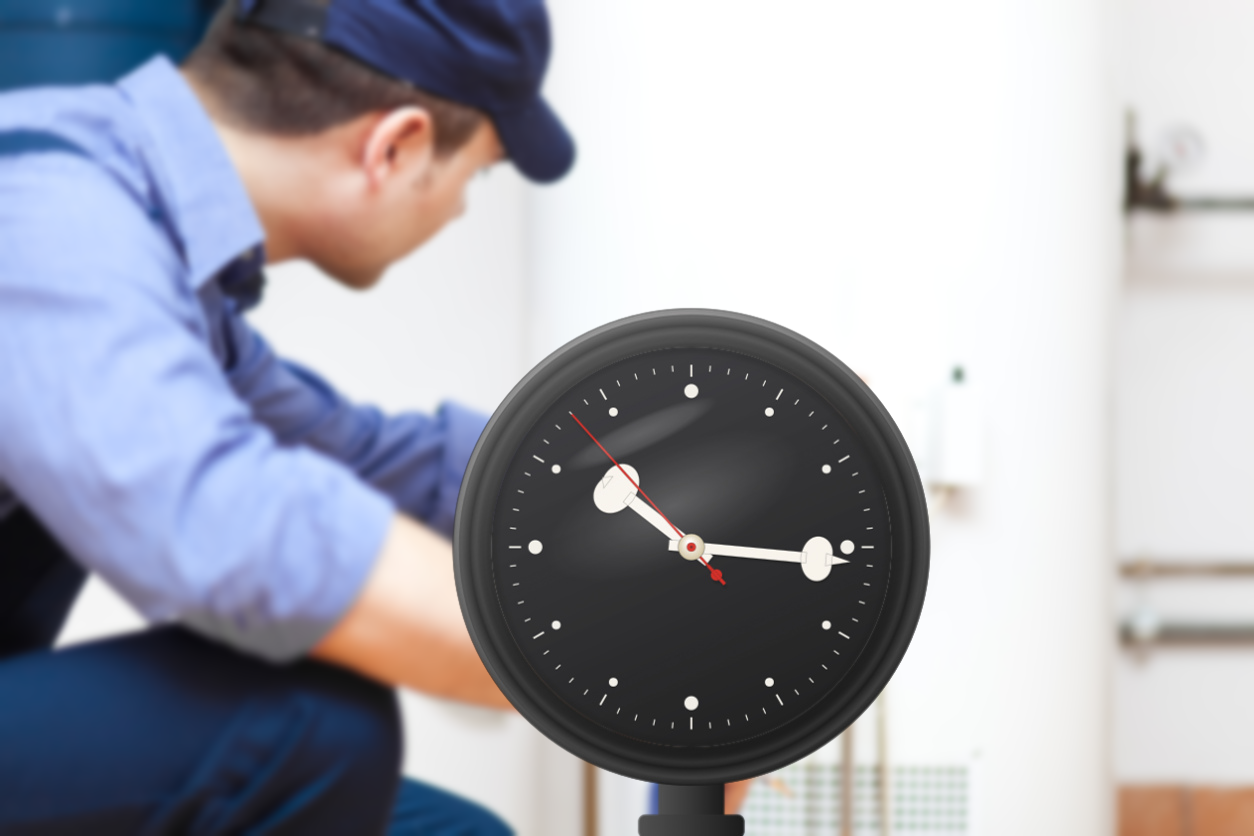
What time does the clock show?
10:15:53
